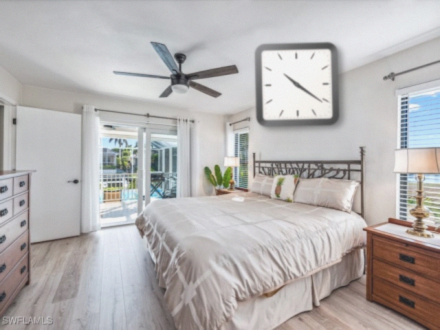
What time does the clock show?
10:21
